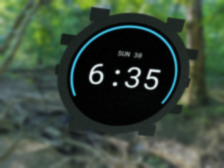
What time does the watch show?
6:35
